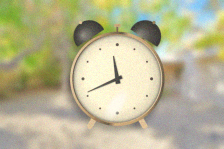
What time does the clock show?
11:41
